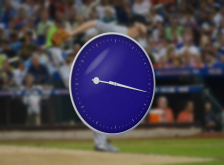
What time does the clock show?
9:17
